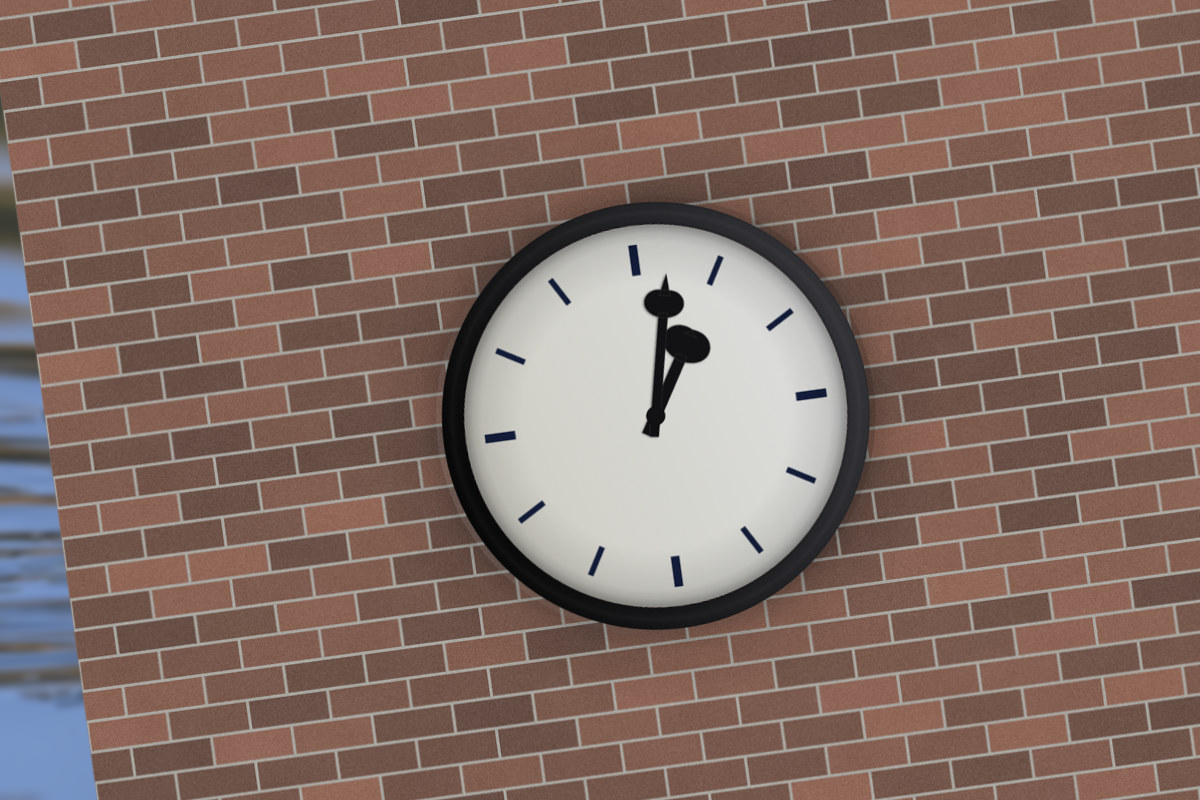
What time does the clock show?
1:02
